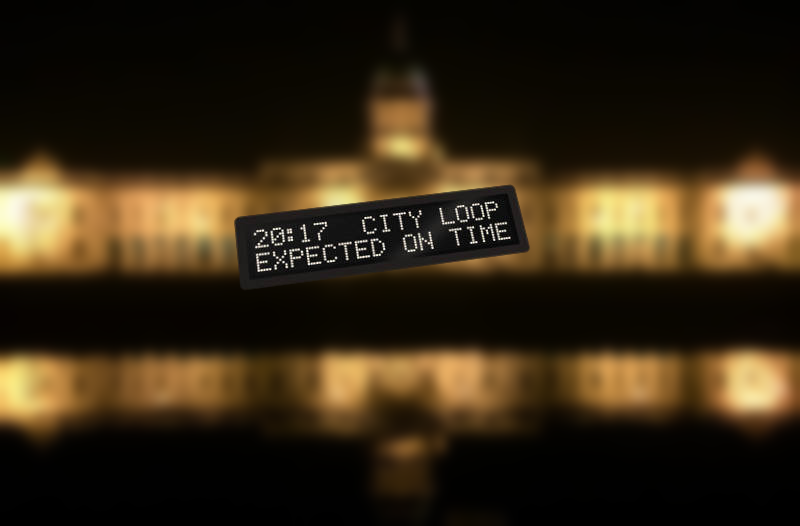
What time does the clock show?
20:17
